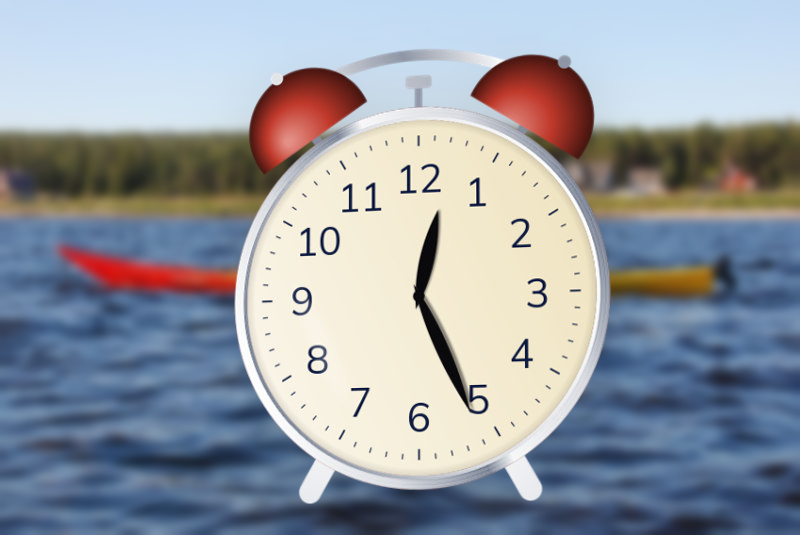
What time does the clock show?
12:26
